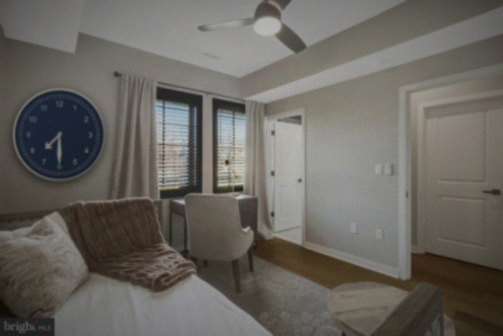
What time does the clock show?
7:30
